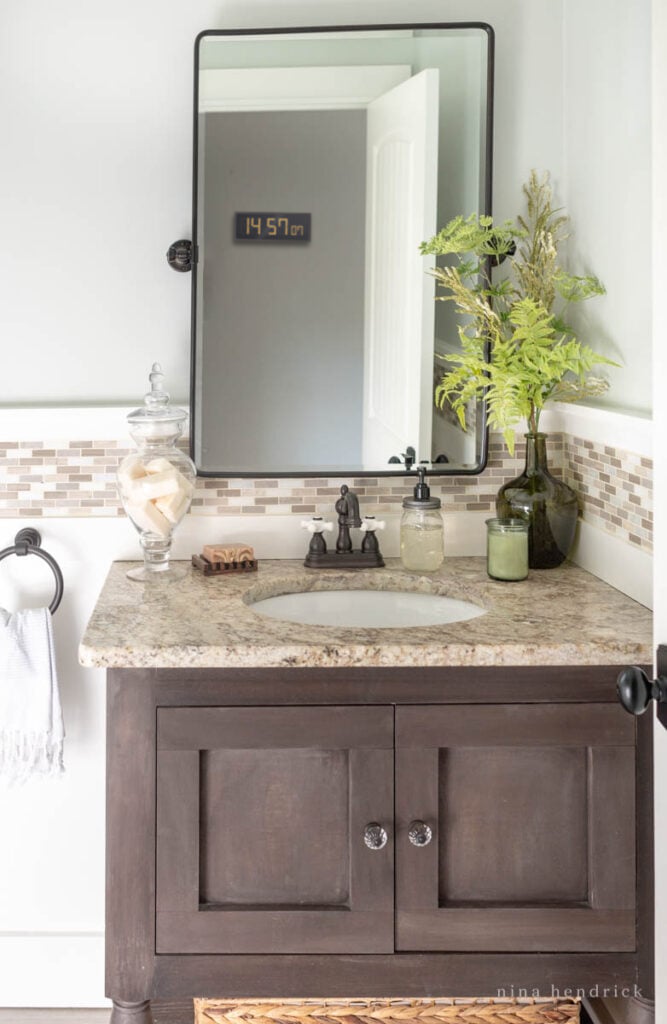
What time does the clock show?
14:57
